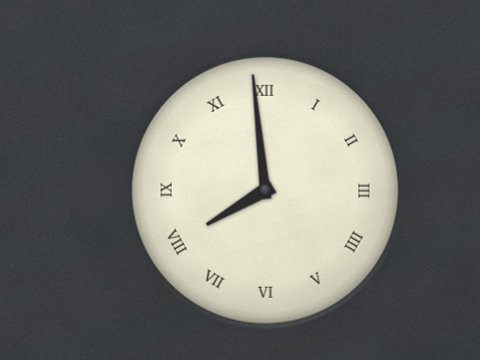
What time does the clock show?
7:59
